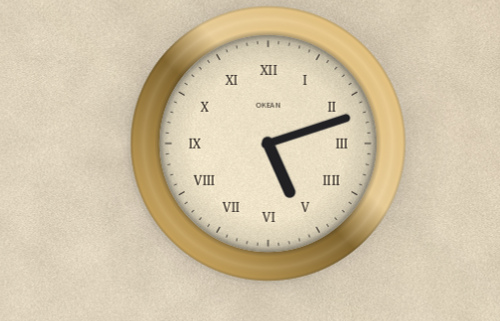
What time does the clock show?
5:12
